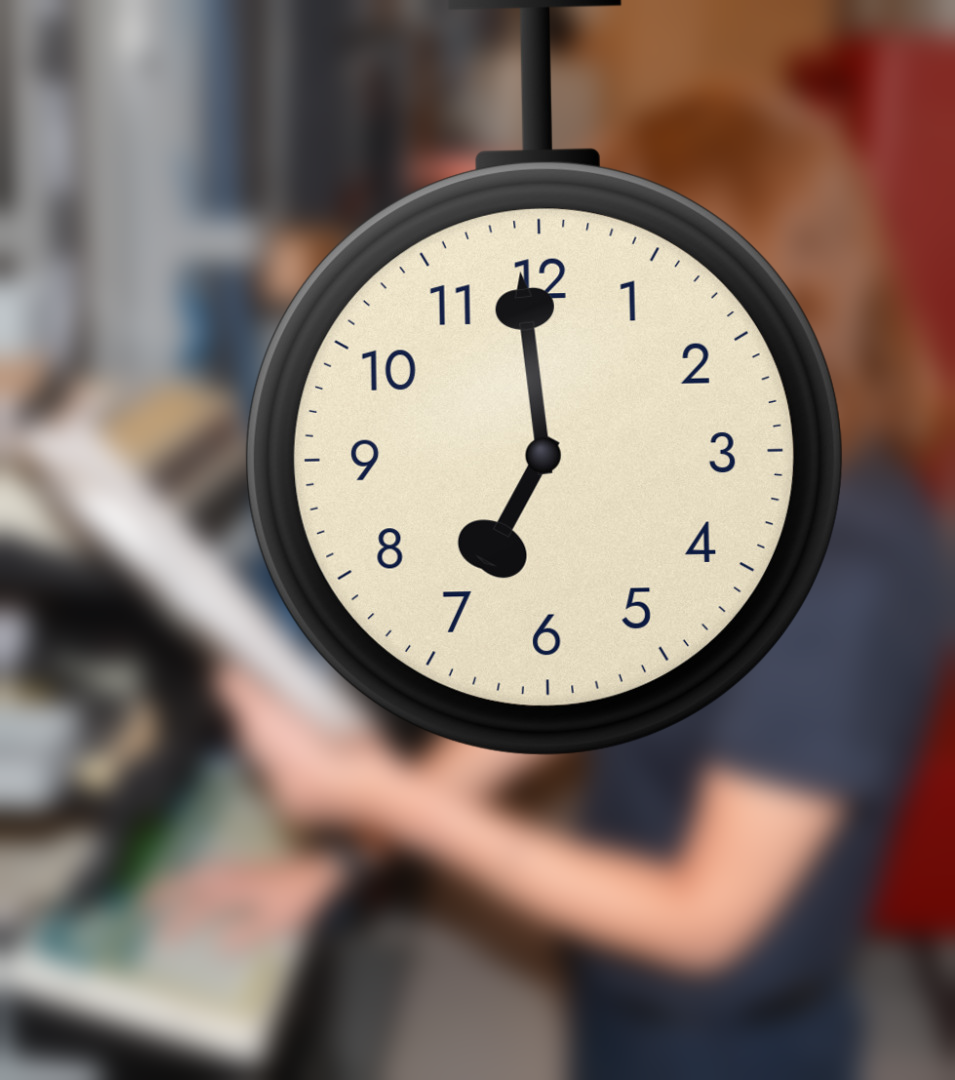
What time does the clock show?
6:59
